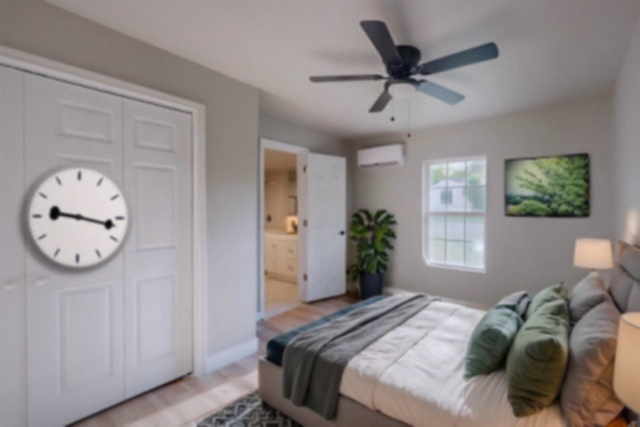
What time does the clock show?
9:17
